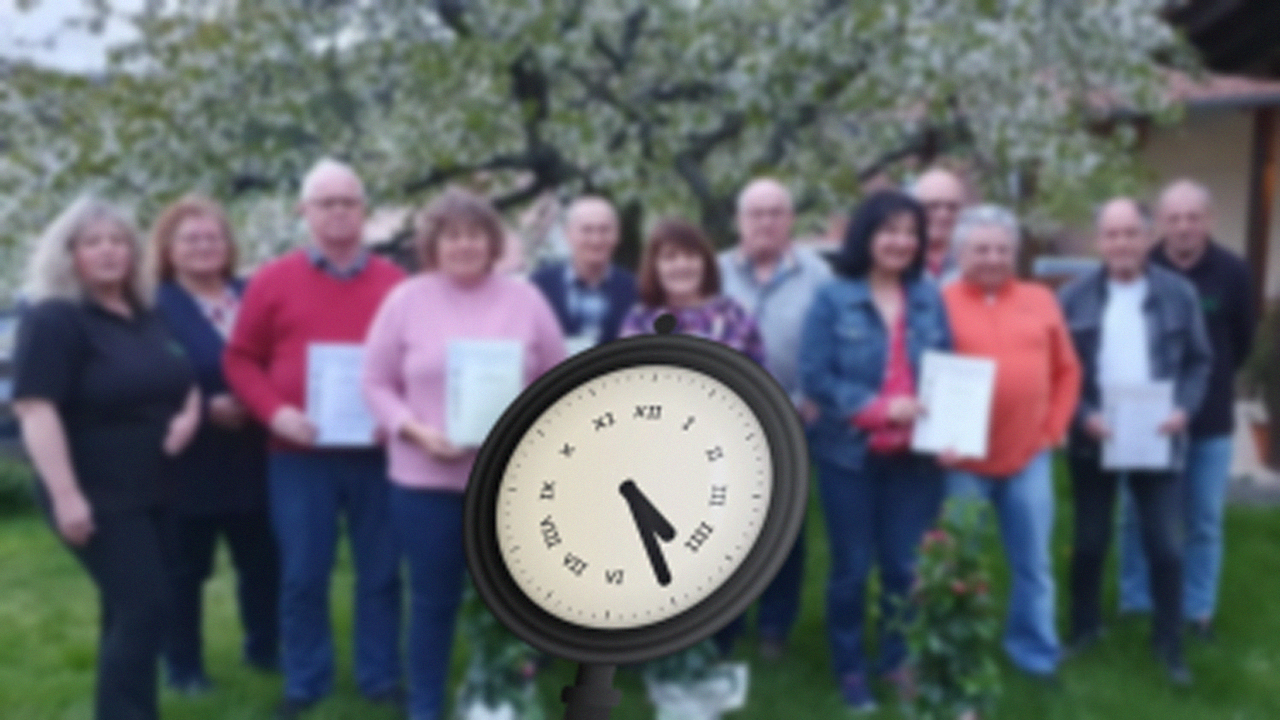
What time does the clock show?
4:25
